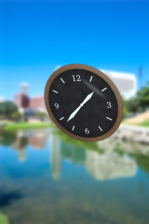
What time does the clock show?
1:38
